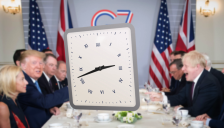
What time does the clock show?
2:42
